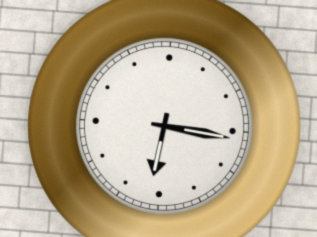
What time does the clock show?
6:16
